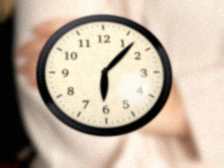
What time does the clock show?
6:07
